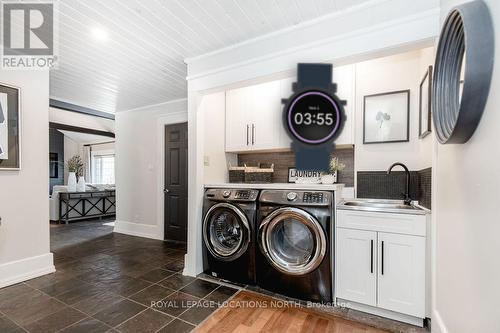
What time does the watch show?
3:55
